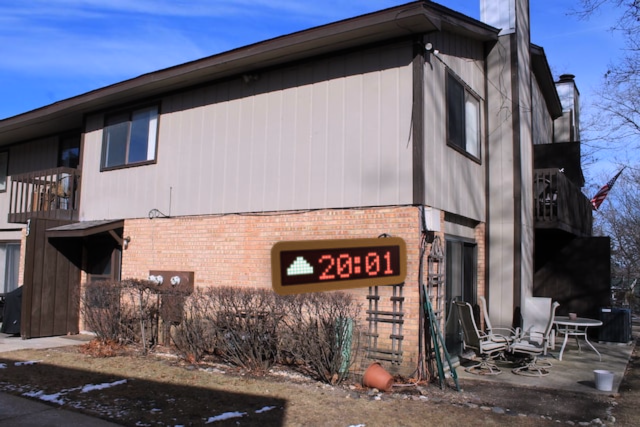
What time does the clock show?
20:01
